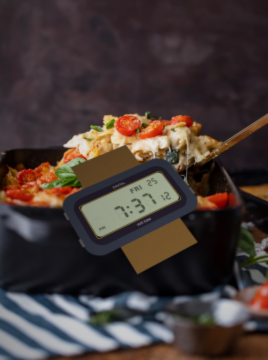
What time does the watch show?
7:37
